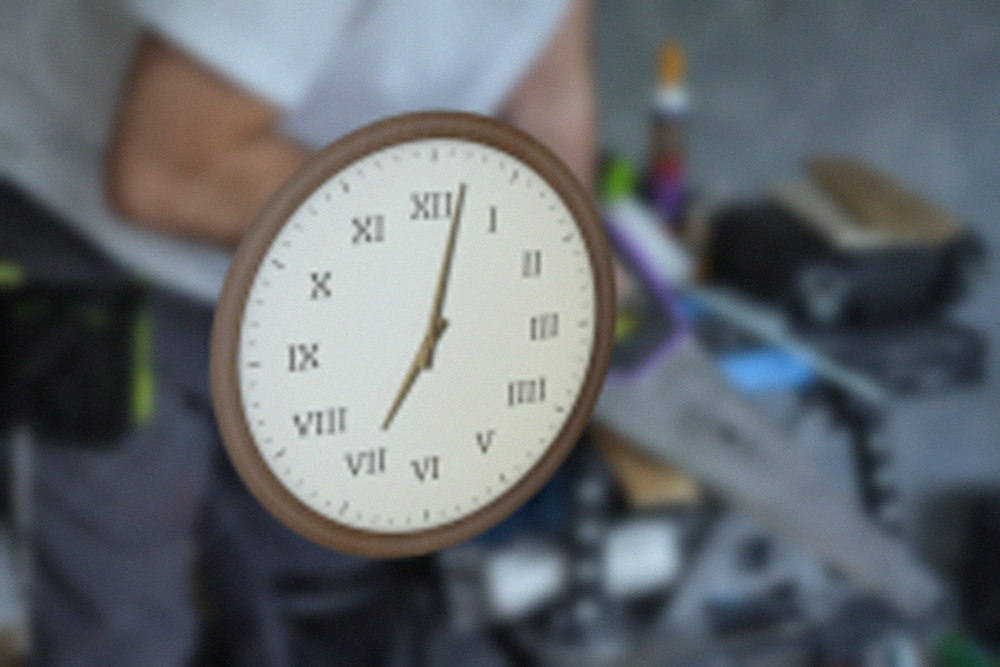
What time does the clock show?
7:02
